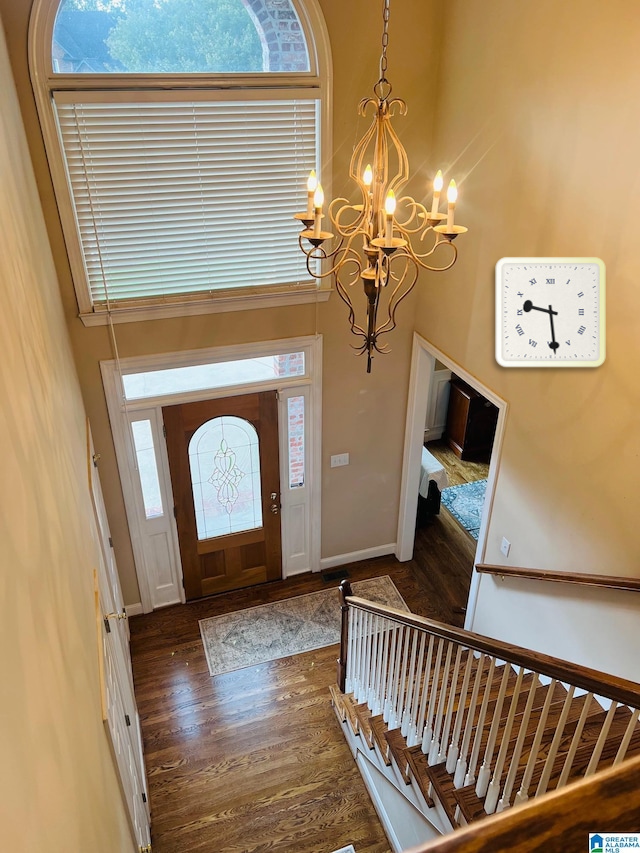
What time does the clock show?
9:29
